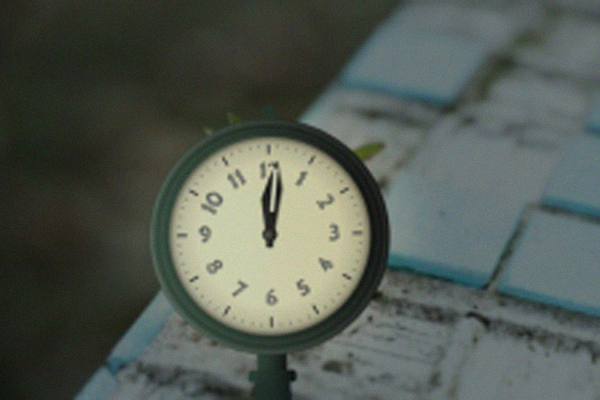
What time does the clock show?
12:01
